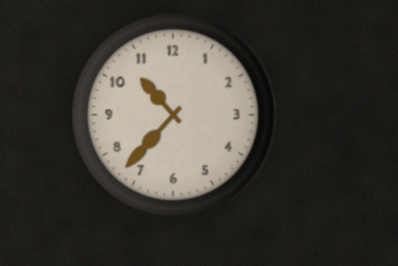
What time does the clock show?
10:37
